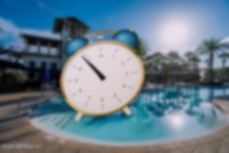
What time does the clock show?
10:54
